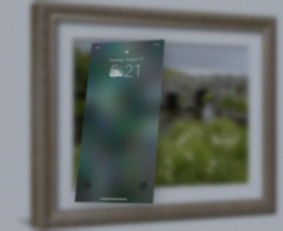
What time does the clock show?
5:21
